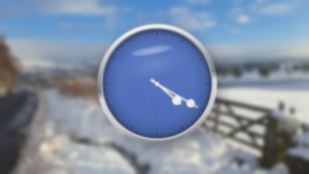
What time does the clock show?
4:20
